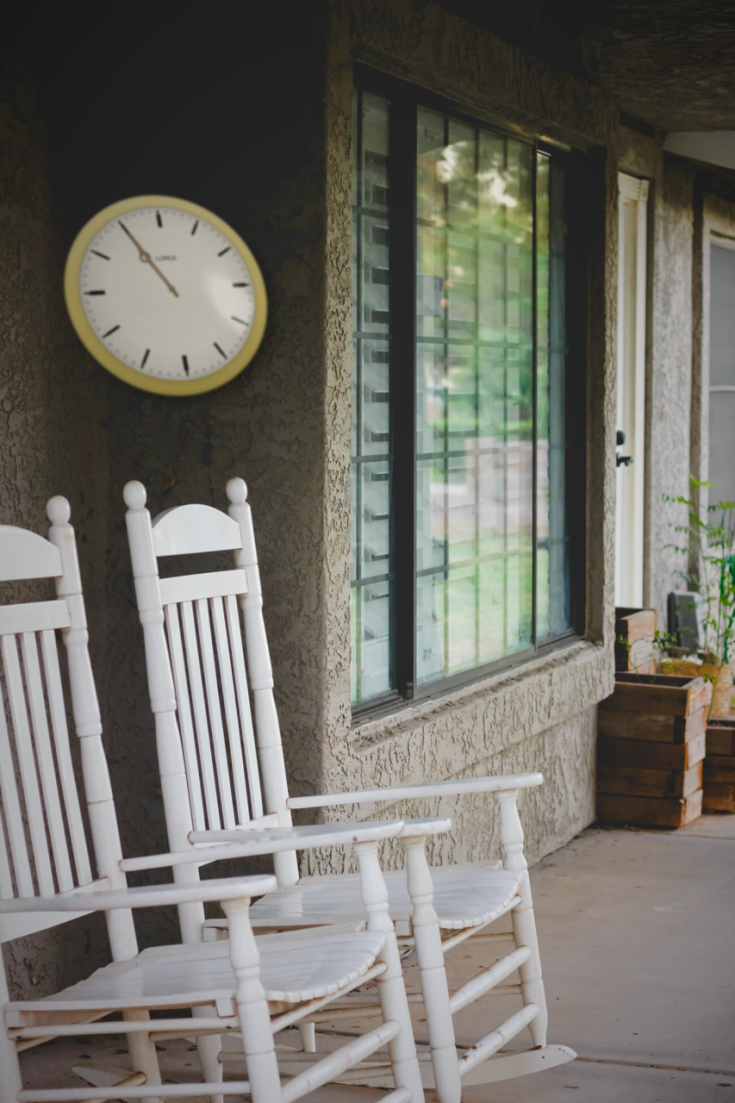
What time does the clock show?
10:55
